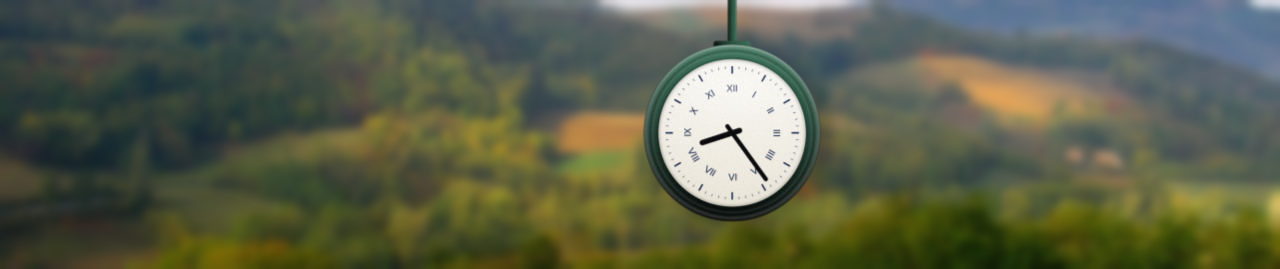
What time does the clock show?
8:24
